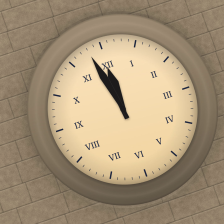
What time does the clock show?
11:58
